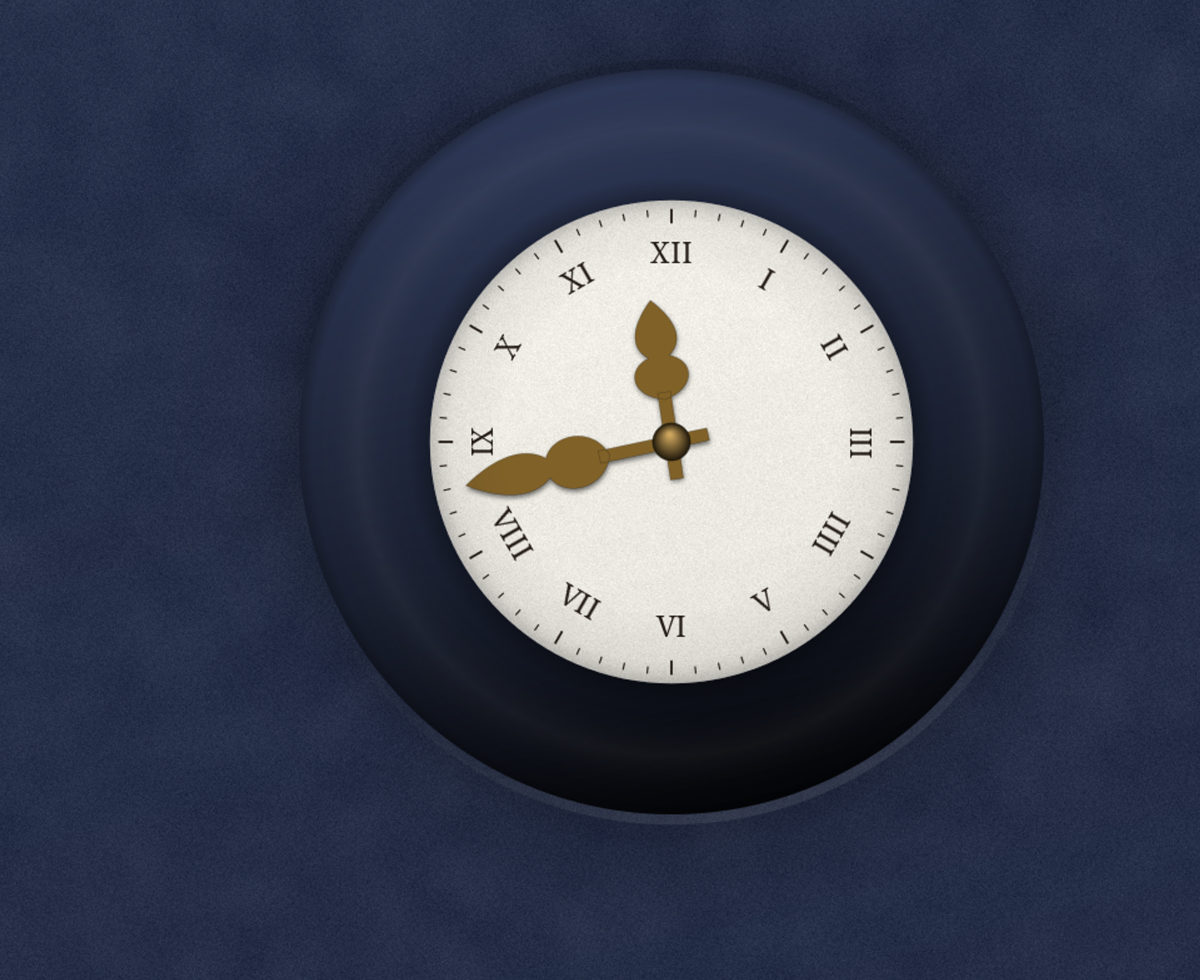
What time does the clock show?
11:43
